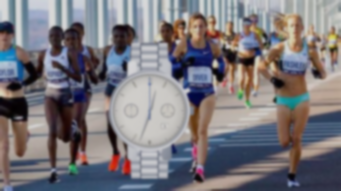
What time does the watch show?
12:33
